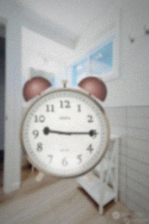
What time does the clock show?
9:15
